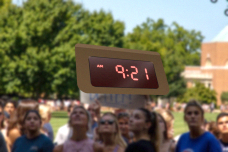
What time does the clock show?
9:21
